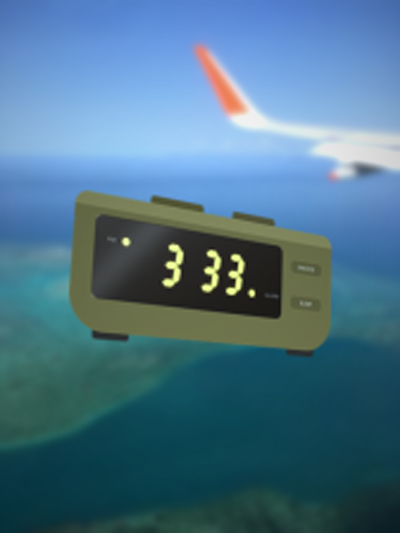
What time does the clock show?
3:33
